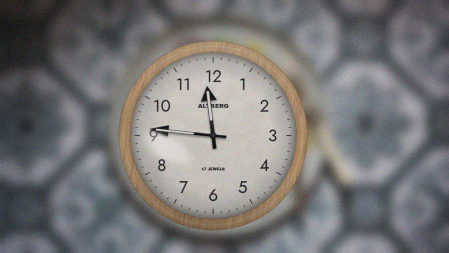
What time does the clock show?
11:46
